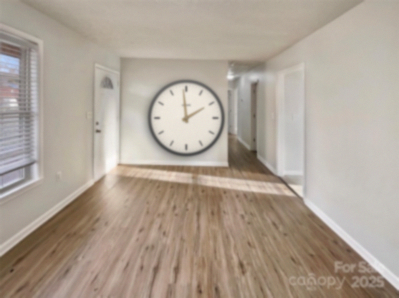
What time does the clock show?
1:59
